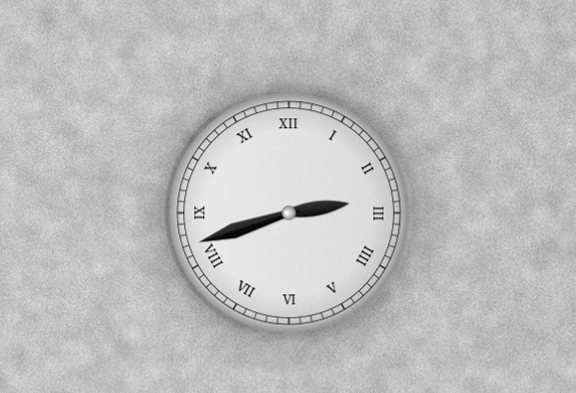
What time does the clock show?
2:42
